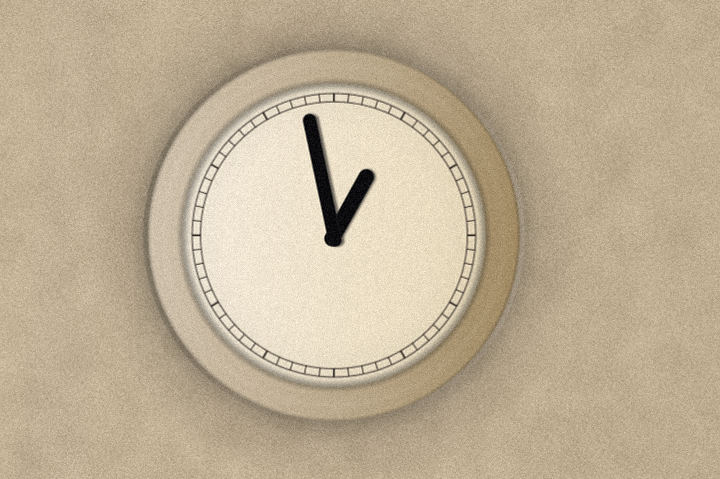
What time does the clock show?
12:58
